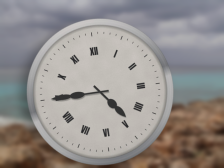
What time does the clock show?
4:45
